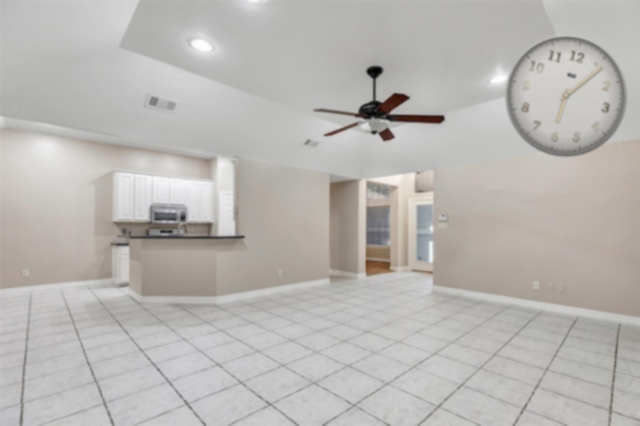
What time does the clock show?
6:06
